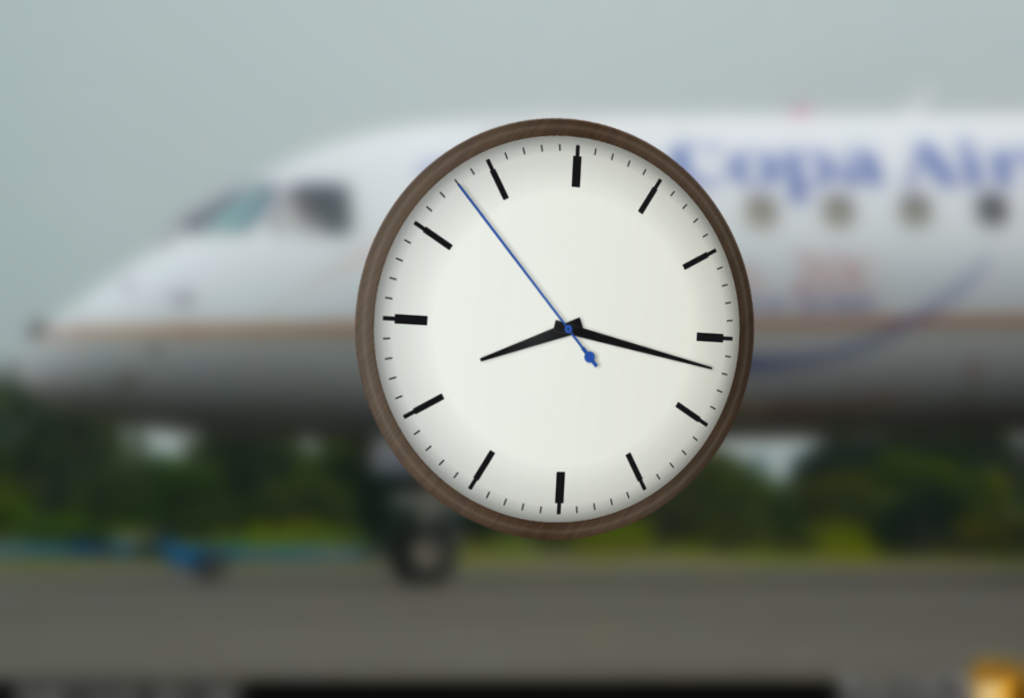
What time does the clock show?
8:16:53
